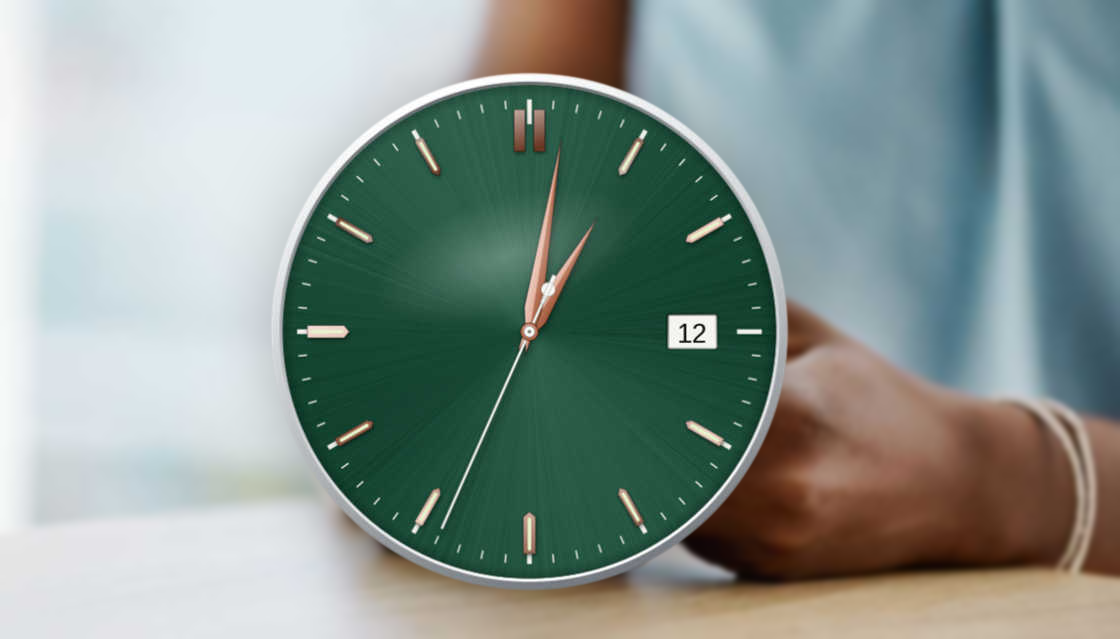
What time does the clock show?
1:01:34
